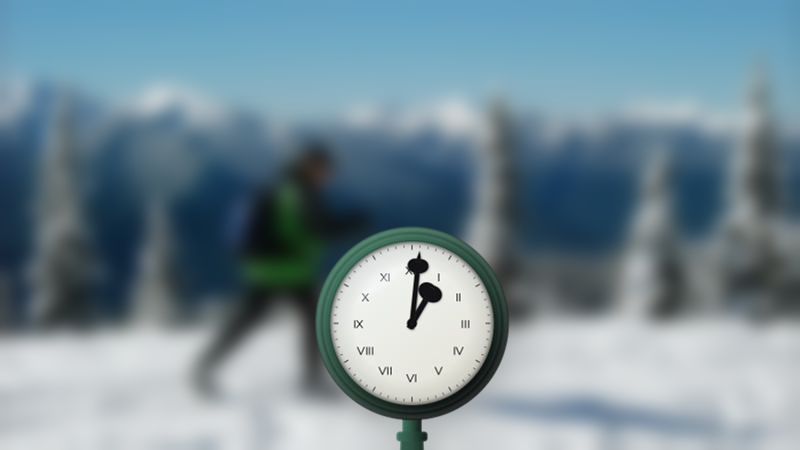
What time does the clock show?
1:01
